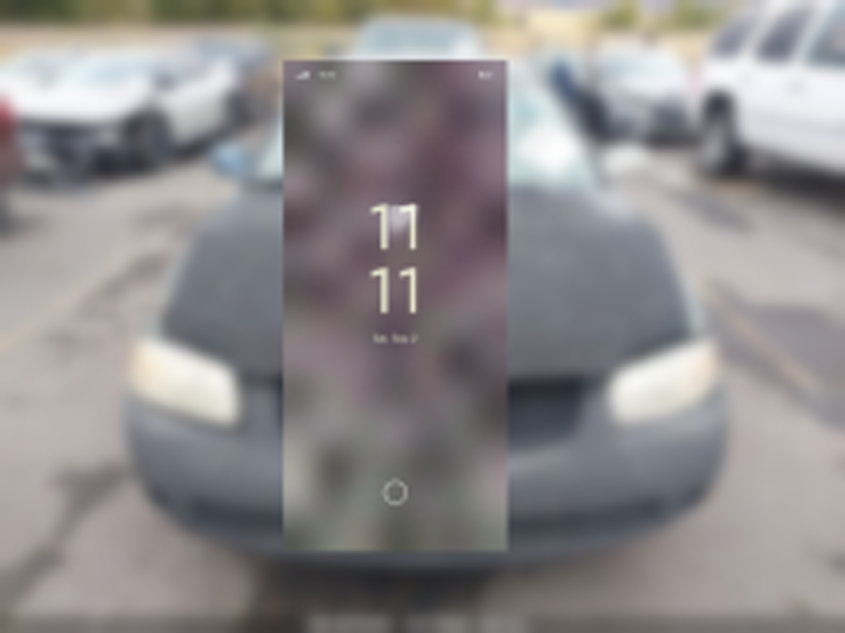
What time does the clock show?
11:11
